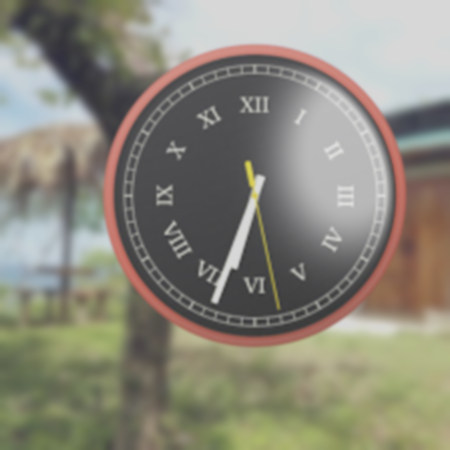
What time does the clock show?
6:33:28
